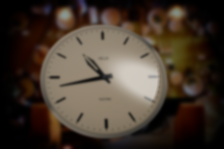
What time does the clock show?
10:43
